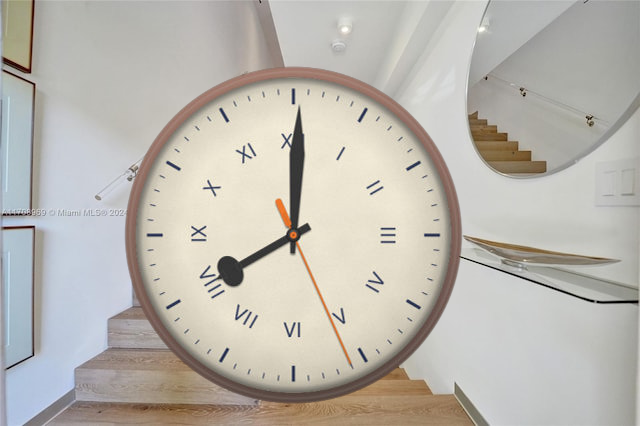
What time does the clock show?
8:00:26
